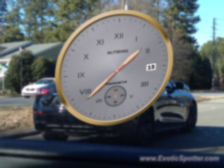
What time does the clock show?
1:38
